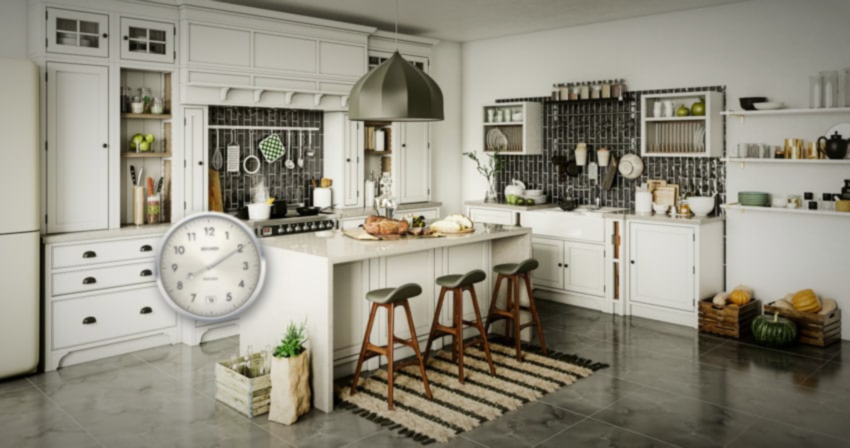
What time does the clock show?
8:10
